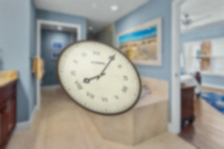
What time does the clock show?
8:06
